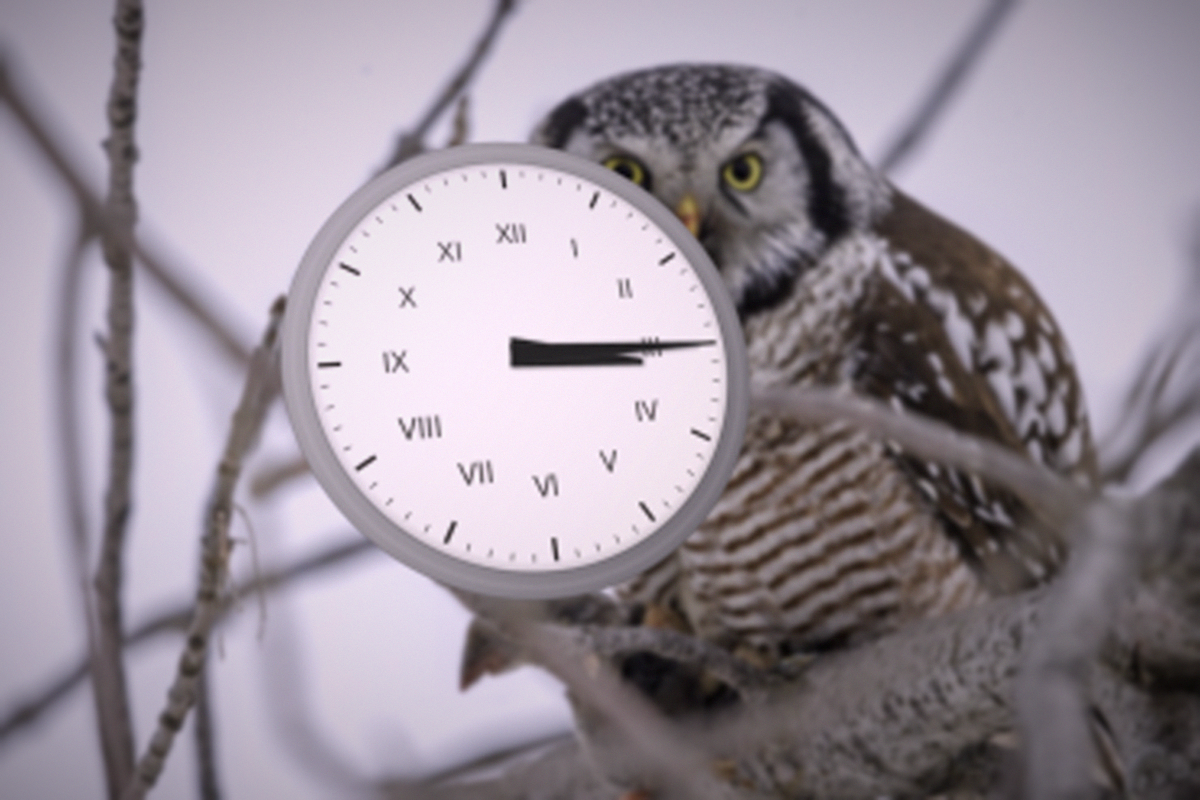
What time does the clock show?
3:15
